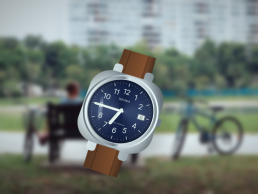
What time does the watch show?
6:45
